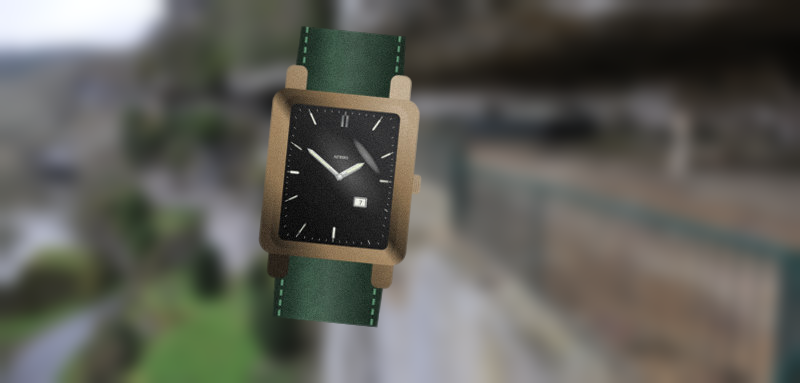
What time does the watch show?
1:51
